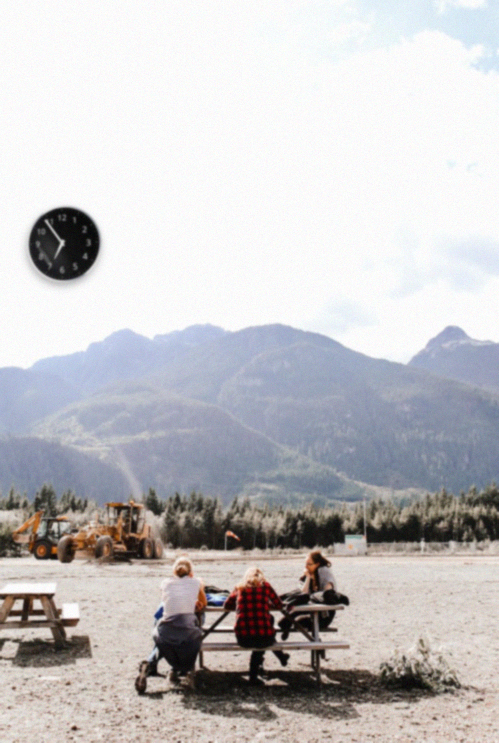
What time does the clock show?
6:54
